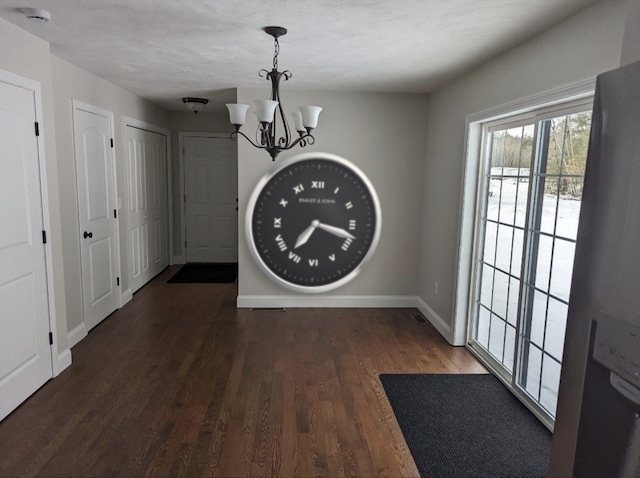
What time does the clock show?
7:18
